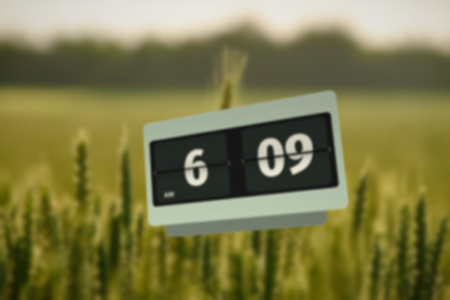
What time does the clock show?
6:09
